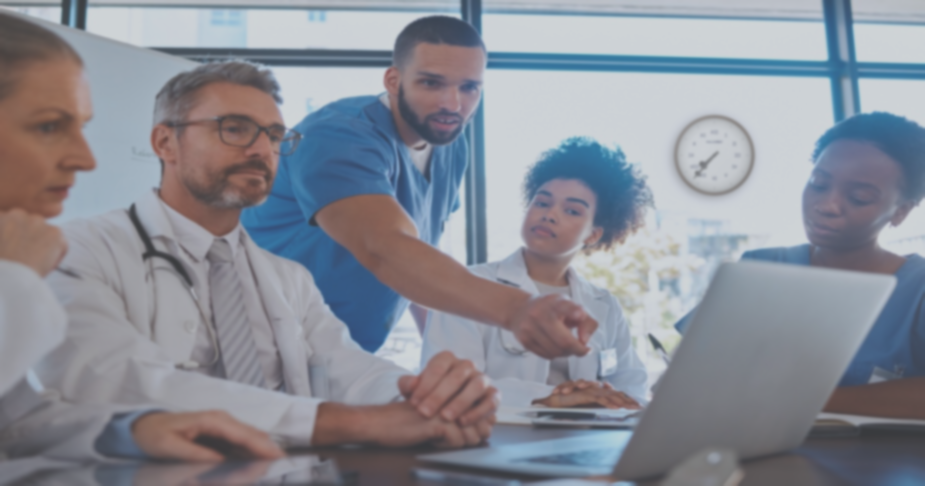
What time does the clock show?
7:37
